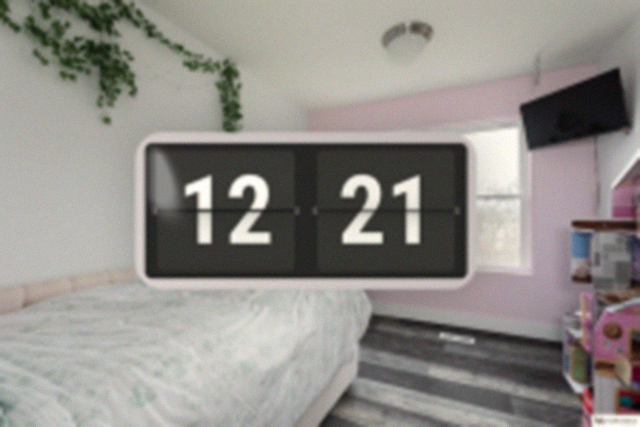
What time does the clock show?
12:21
